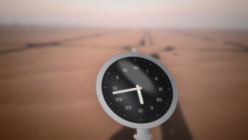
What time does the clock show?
5:43
